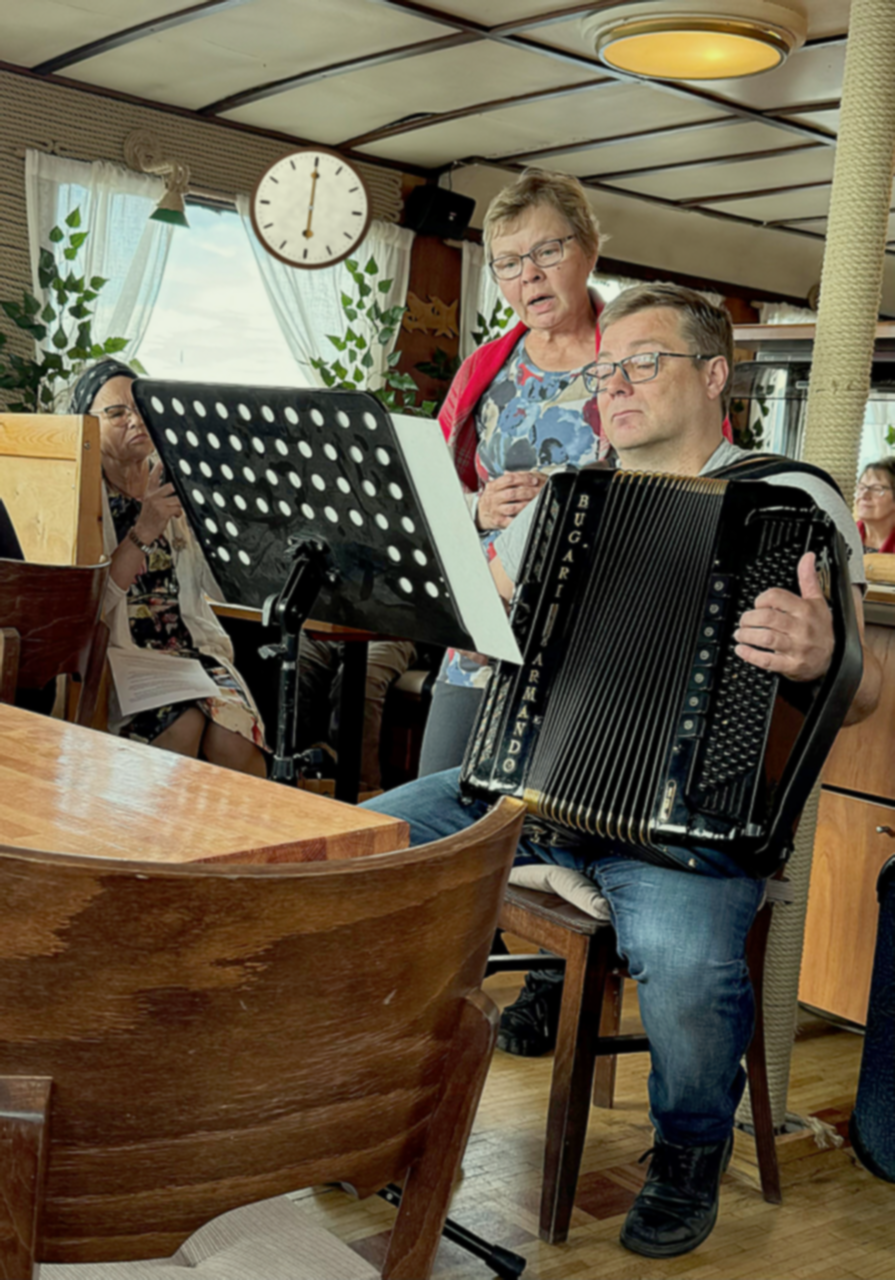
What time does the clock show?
6:00
